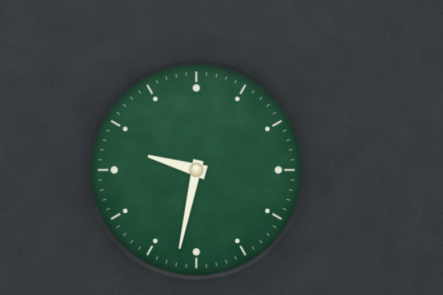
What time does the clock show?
9:32
